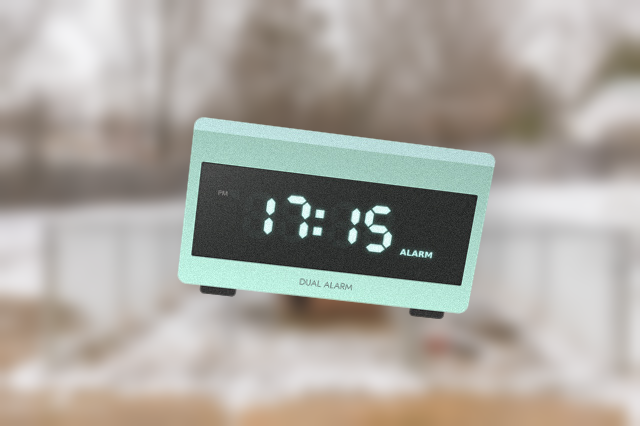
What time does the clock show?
17:15
